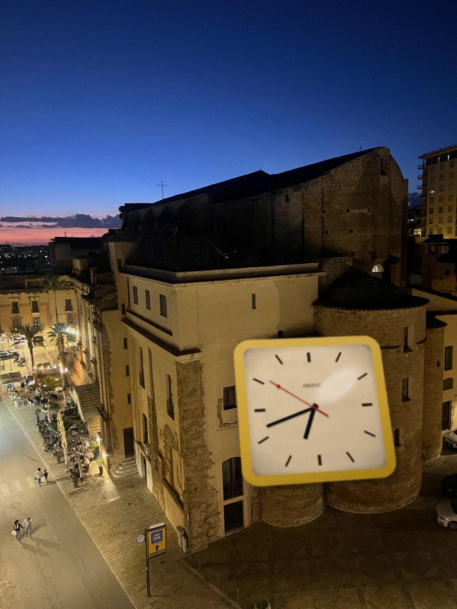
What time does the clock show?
6:41:51
